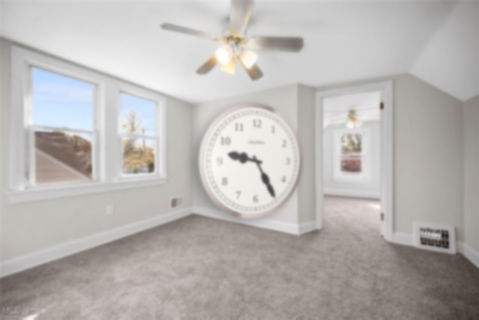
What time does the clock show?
9:25
